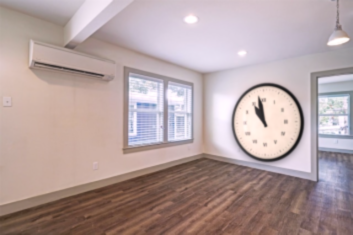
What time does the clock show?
10:58
